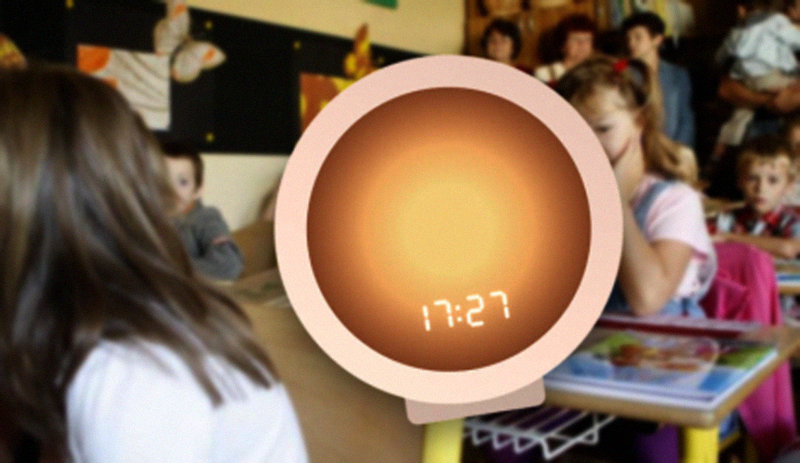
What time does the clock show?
17:27
